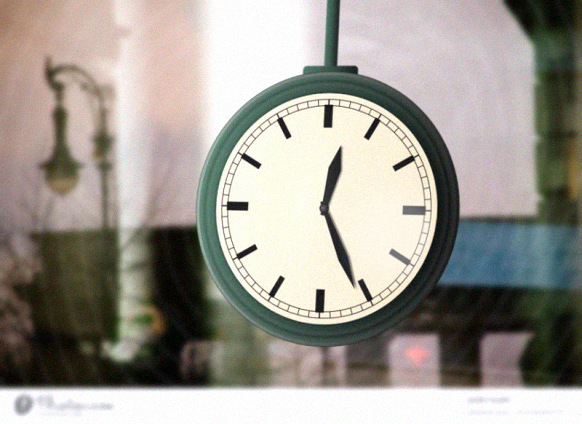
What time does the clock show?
12:26
